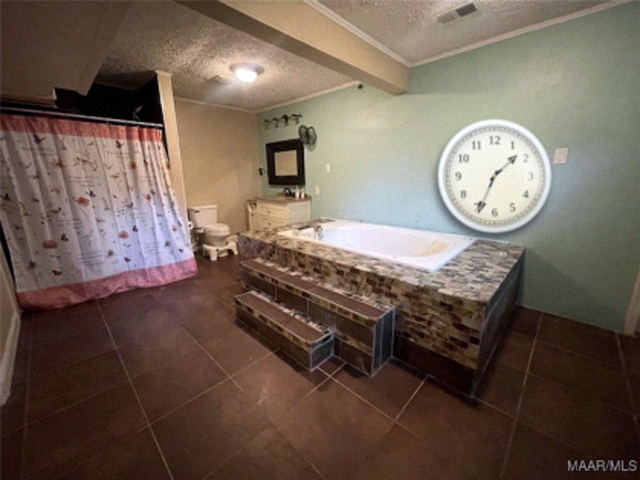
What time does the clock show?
1:34
